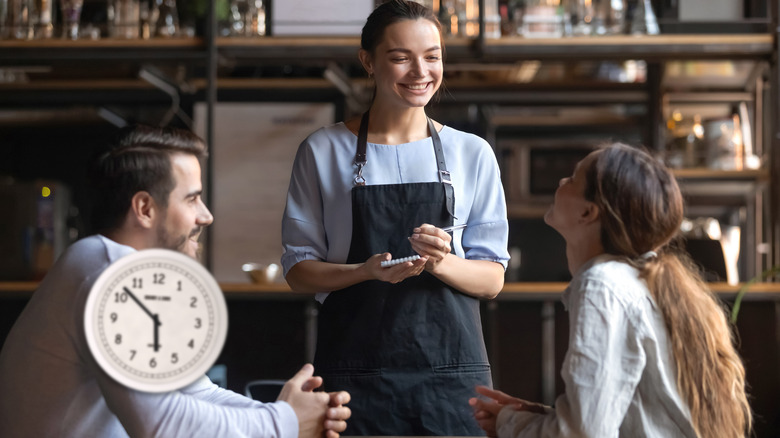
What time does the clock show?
5:52
